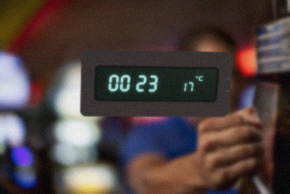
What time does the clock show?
0:23
